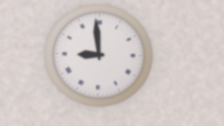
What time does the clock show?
8:59
